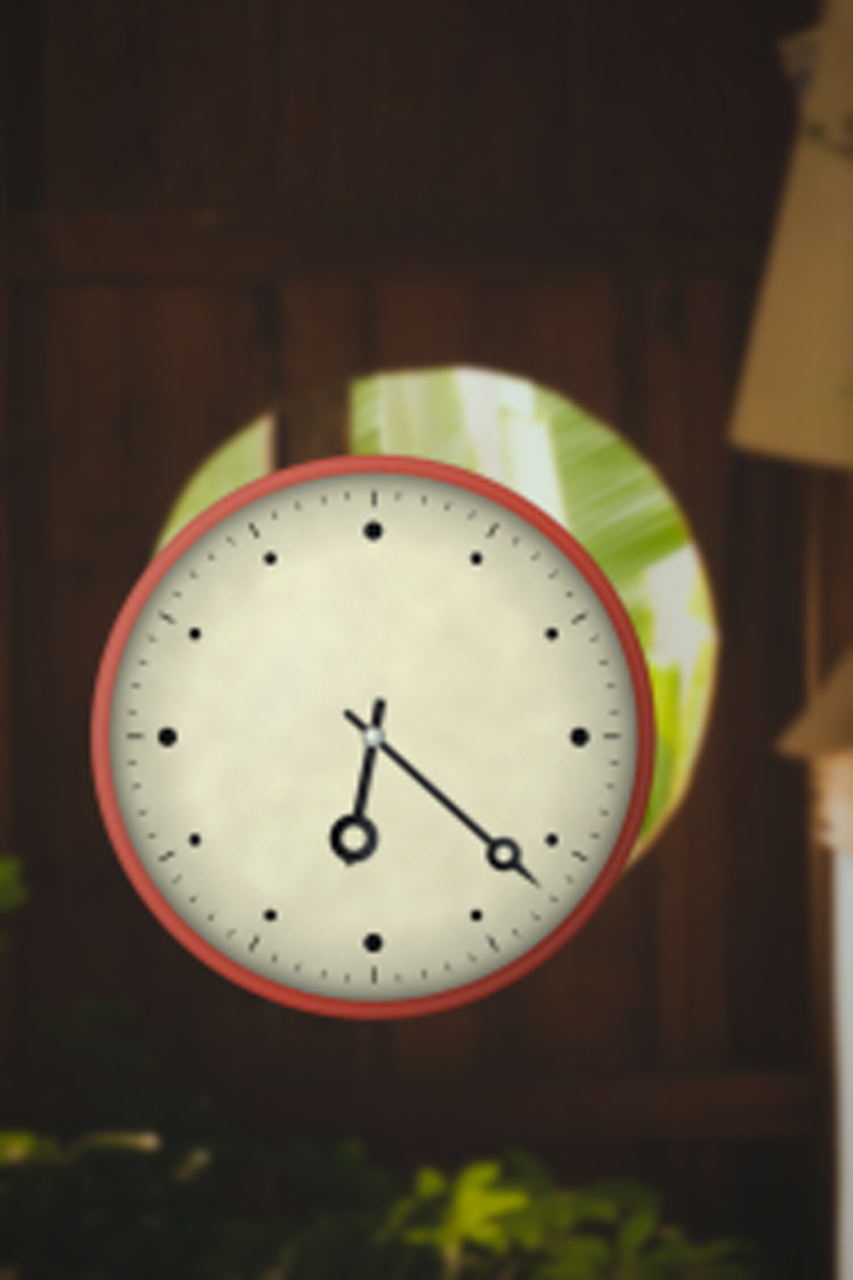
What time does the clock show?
6:22
